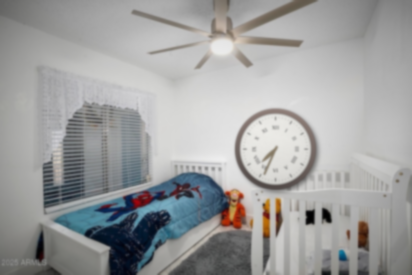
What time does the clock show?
7:34
